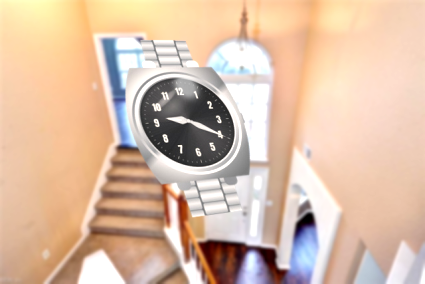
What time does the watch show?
9:20
